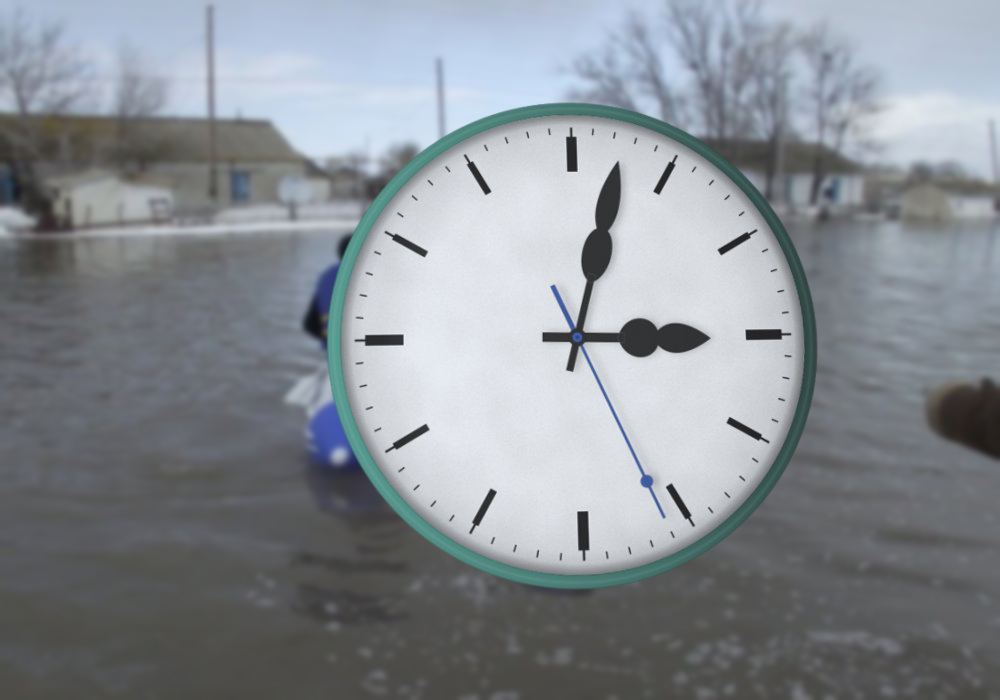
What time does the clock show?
3:02:26
